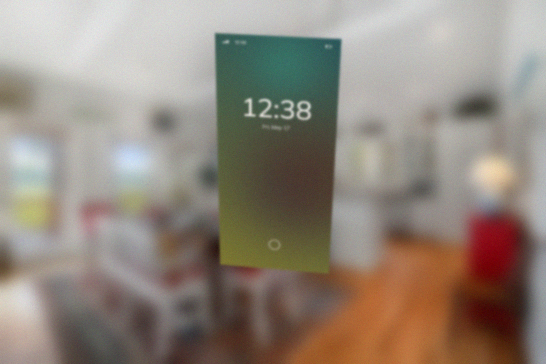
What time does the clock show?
12:38
